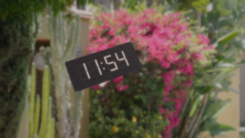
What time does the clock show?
11:54
